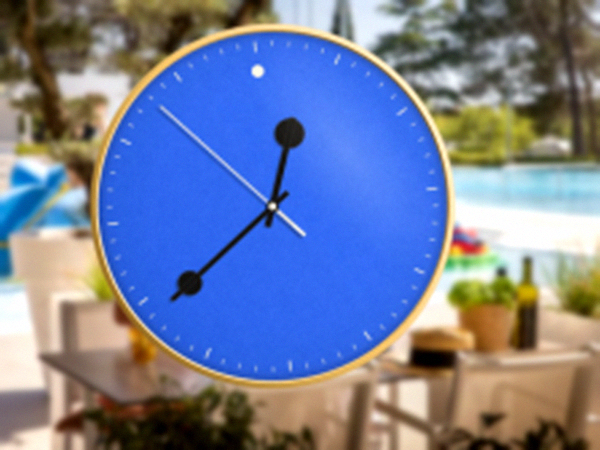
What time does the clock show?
12:38:53
